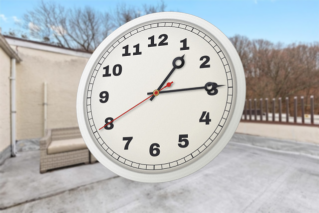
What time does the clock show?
1:14:40
